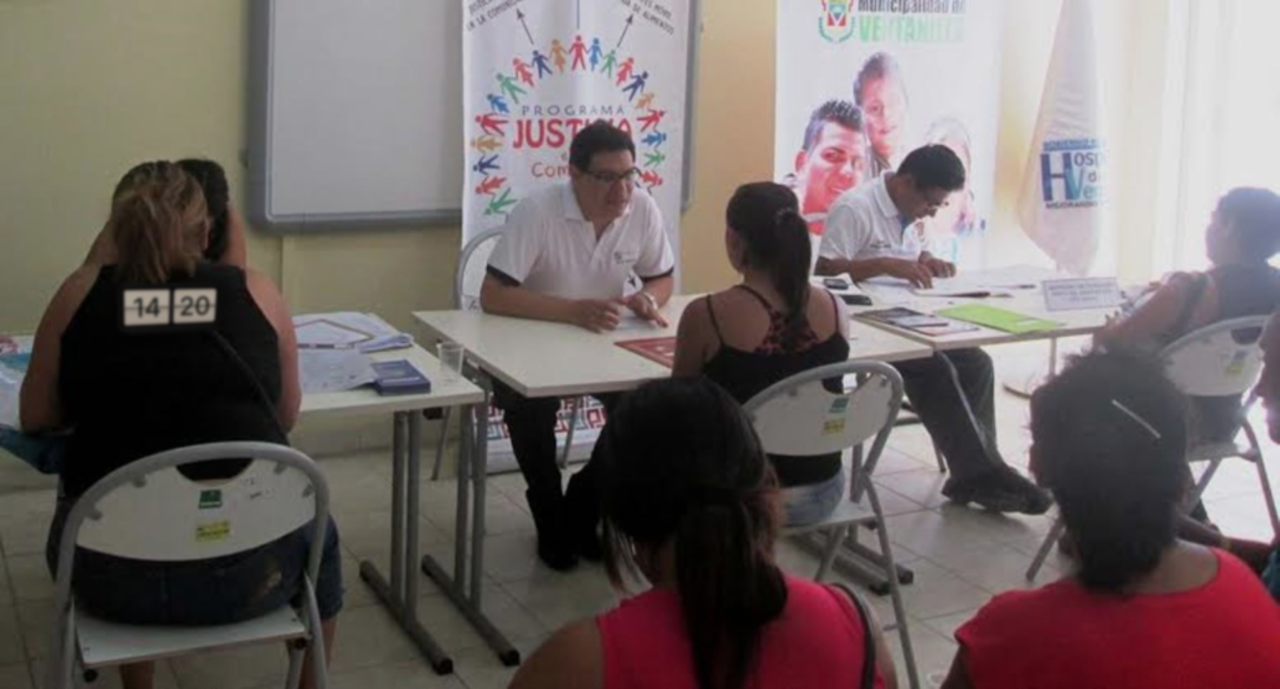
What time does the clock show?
14:20
